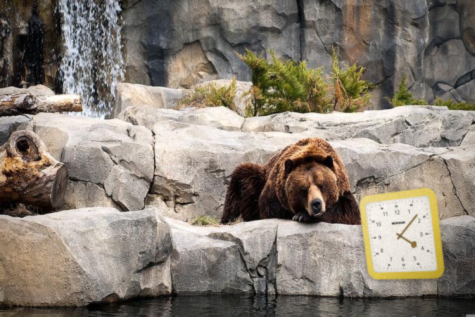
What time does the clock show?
4:08
